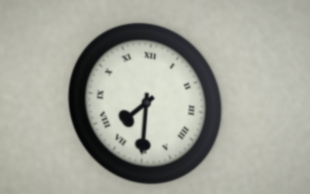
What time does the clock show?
7:30
